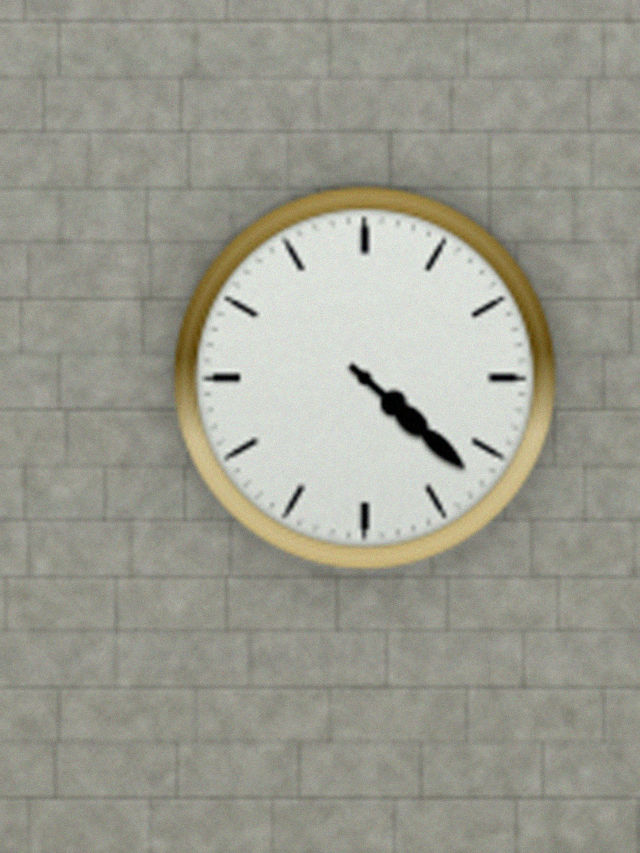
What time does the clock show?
4:22
